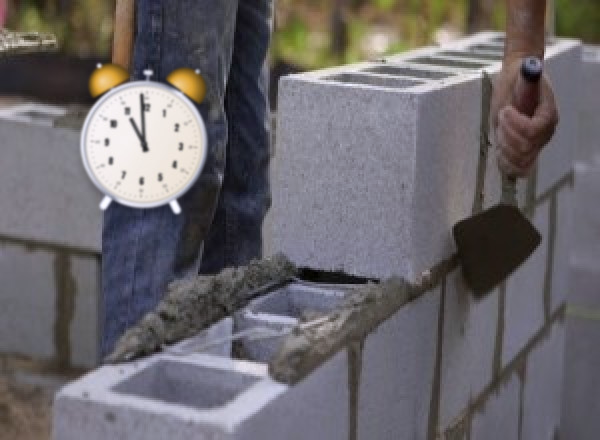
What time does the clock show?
10:59
